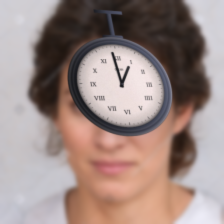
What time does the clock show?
12:59
